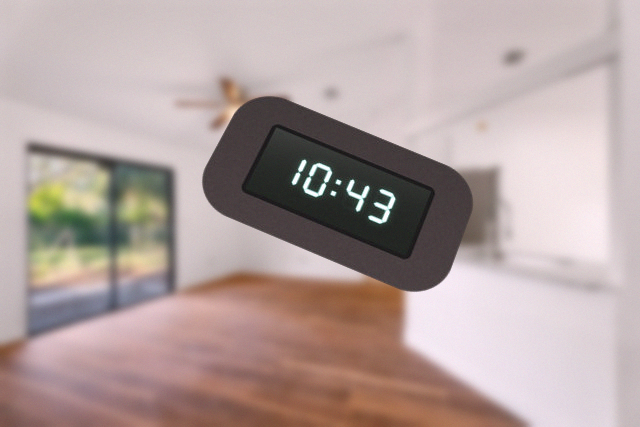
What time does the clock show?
10:43
